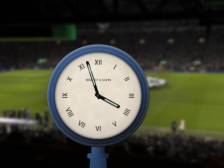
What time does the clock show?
3:57
